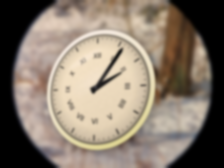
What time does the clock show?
2:06
